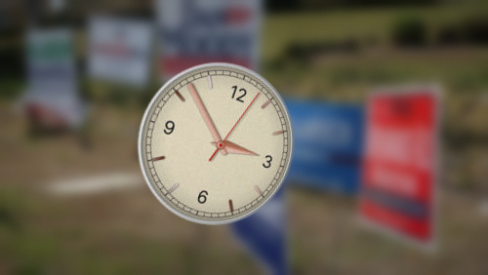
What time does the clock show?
2:52:03
